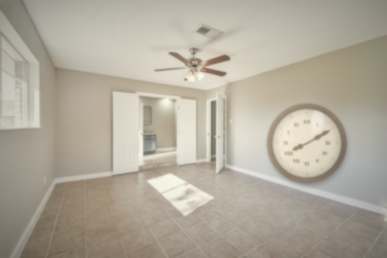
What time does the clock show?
8:10
